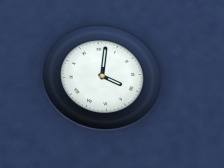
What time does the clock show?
4:02
